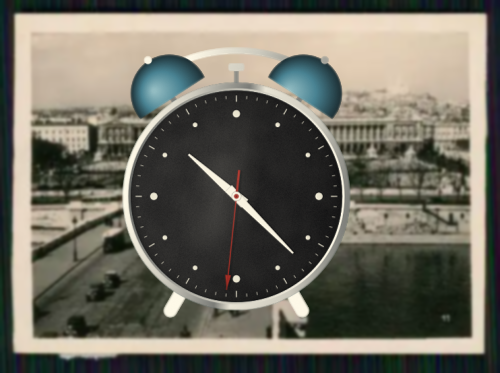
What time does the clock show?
10:22:31
